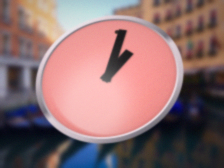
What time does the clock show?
1:01
